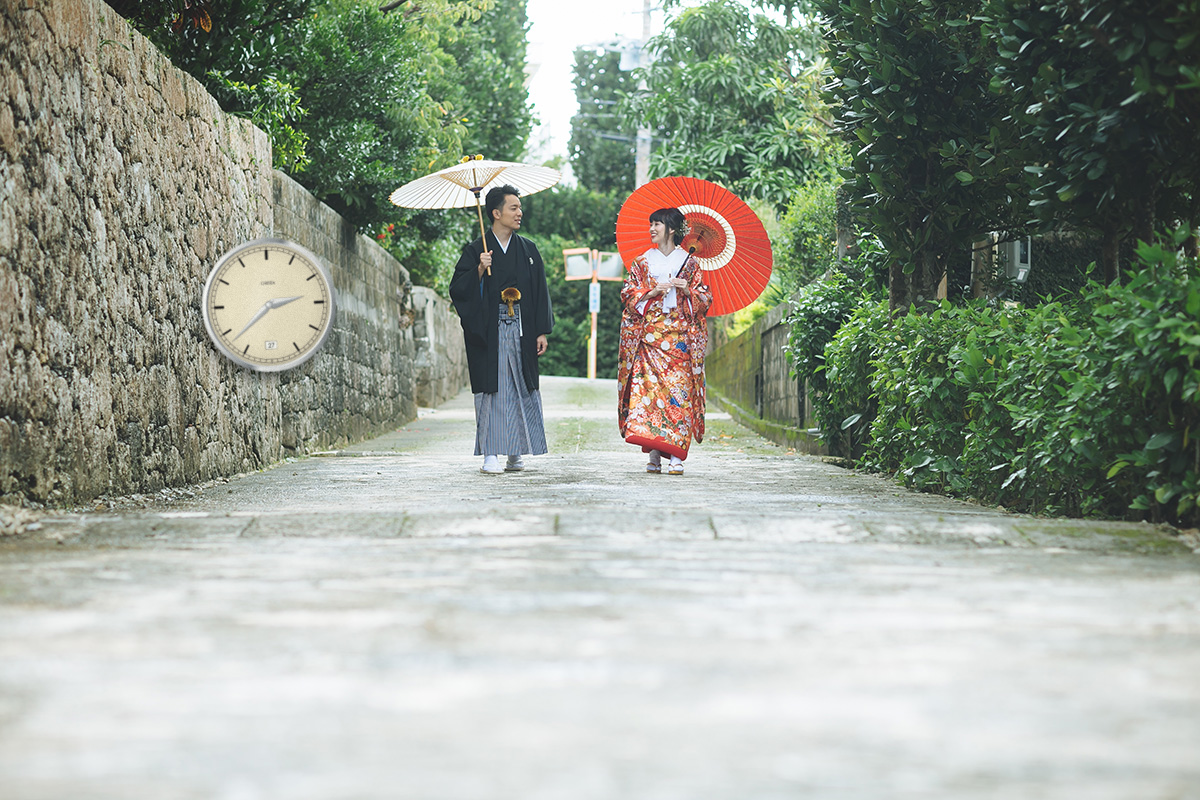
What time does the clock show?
2:38
